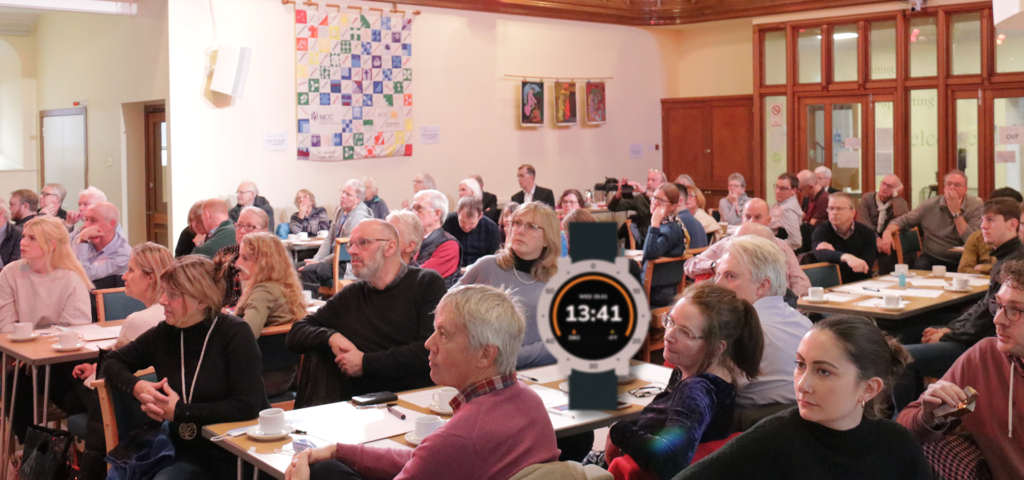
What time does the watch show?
13:41
